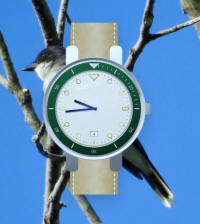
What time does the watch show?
9:44
